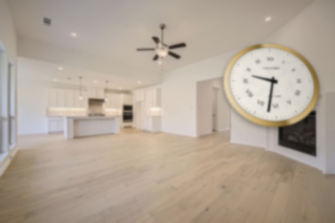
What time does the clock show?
9:32
